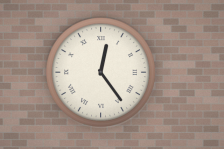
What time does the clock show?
12:24
